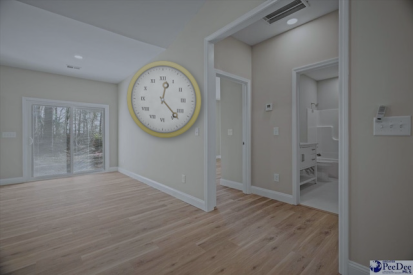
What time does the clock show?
12:23
